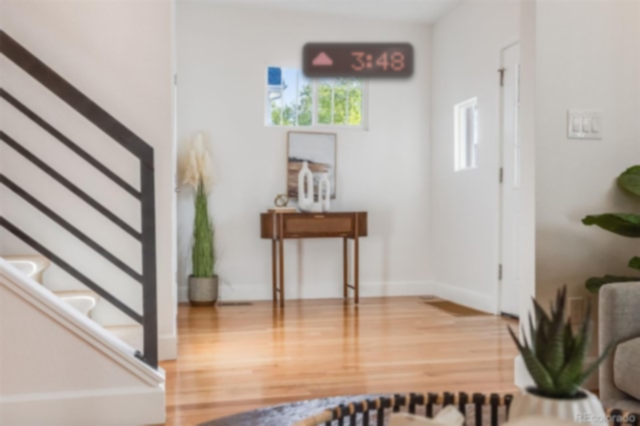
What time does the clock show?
3:48
